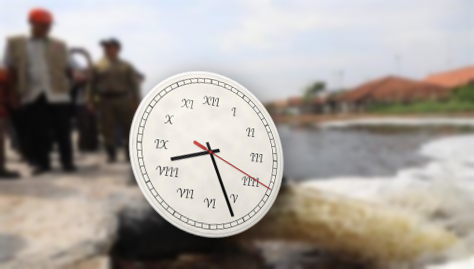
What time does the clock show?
8:26:19
